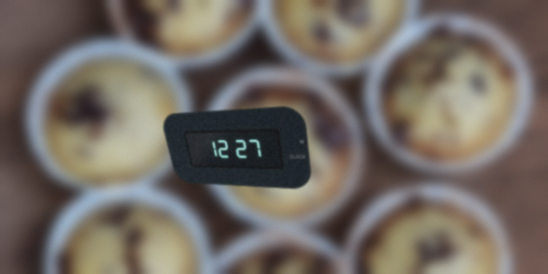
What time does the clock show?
12:27
